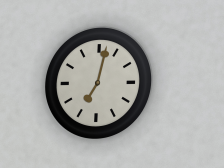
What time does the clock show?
7:02
